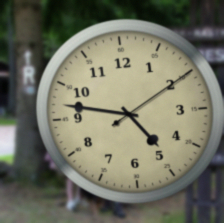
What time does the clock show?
4:47:10
